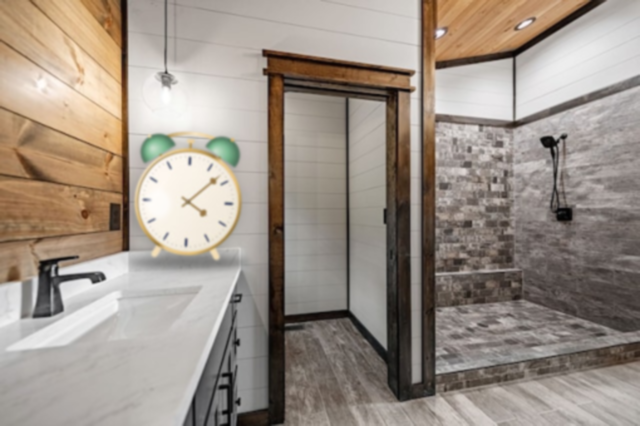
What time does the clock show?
4:08
